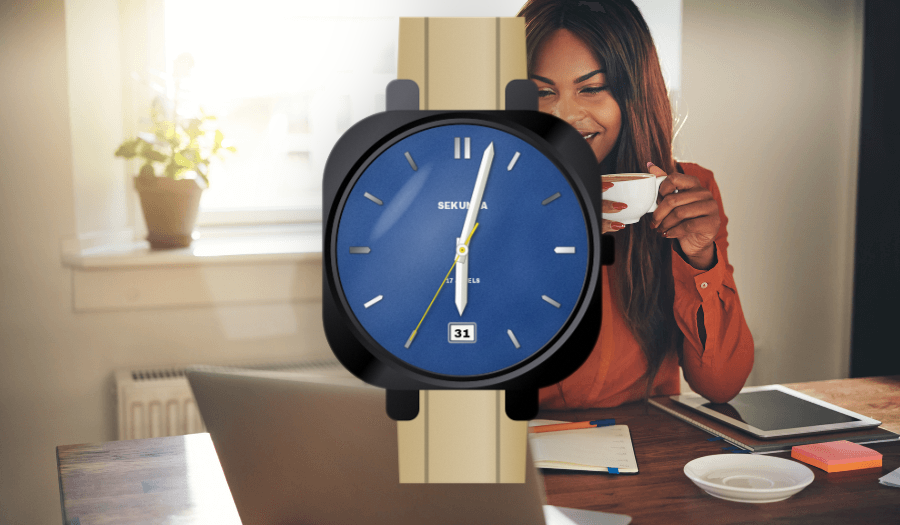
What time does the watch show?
6:02:35
